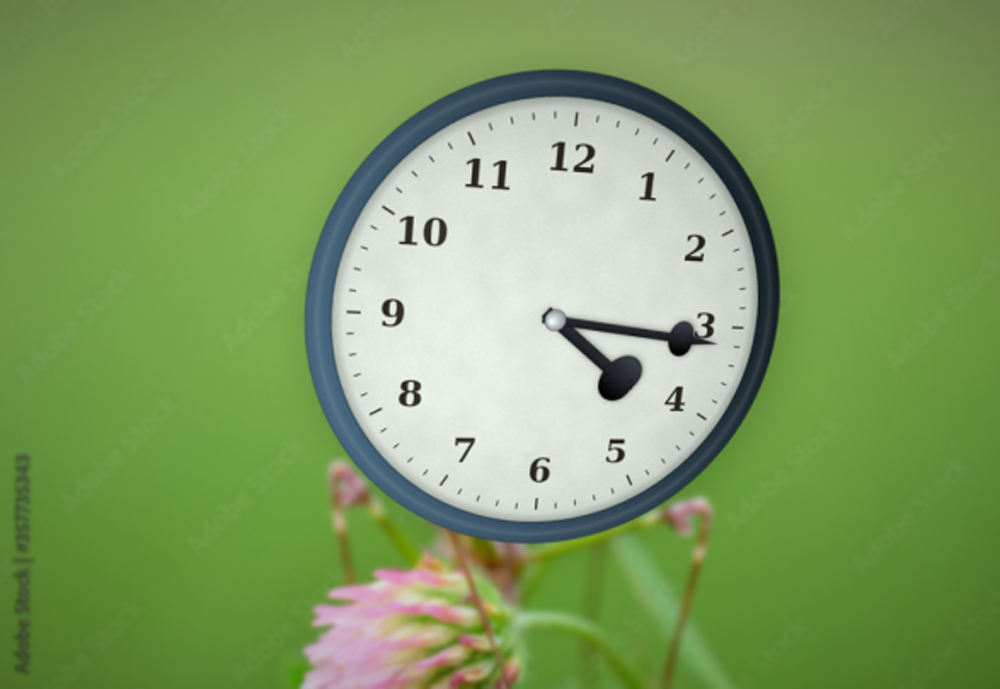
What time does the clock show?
4:16
